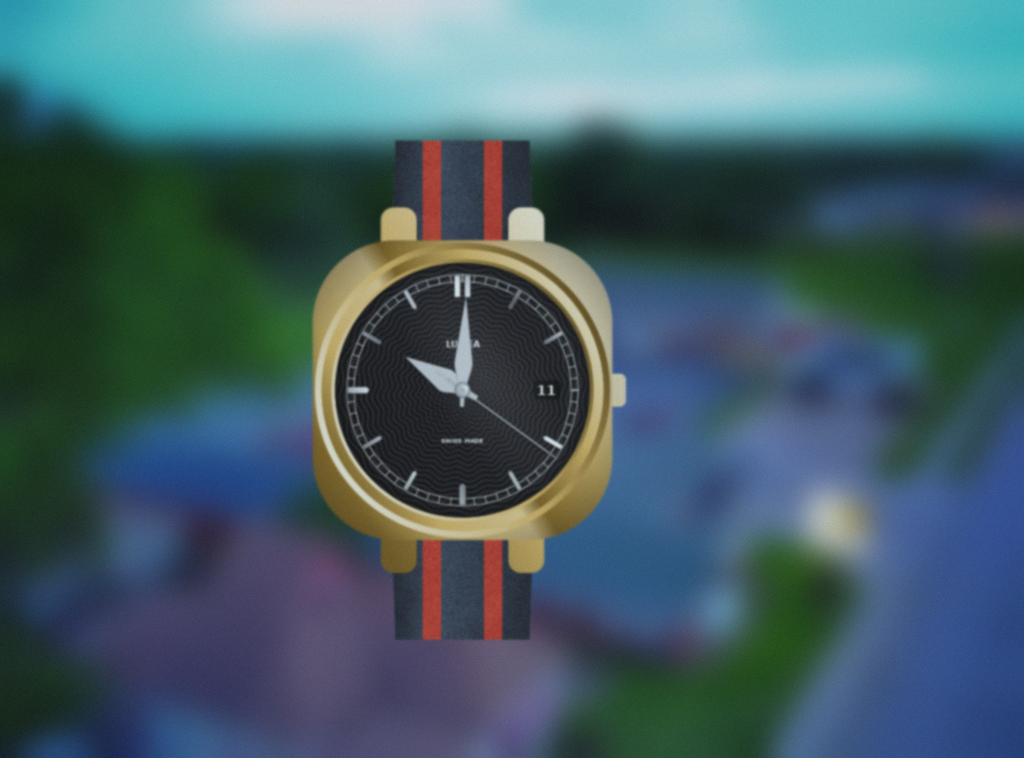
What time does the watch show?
10:00:21
